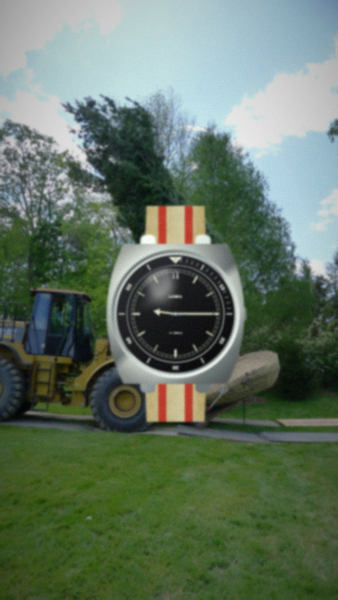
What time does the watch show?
9:15
